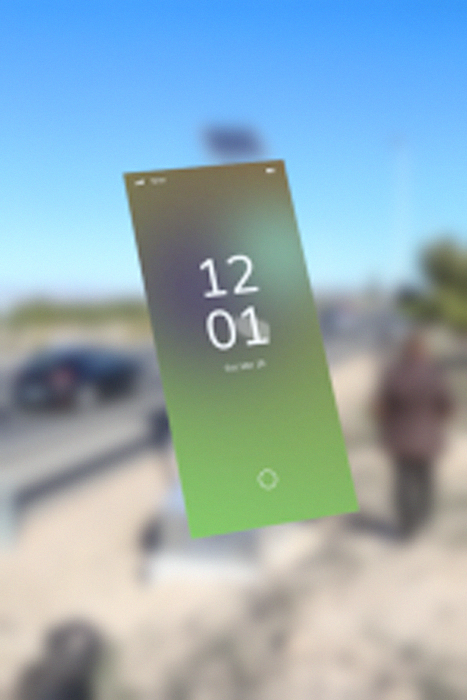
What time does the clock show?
12:01
